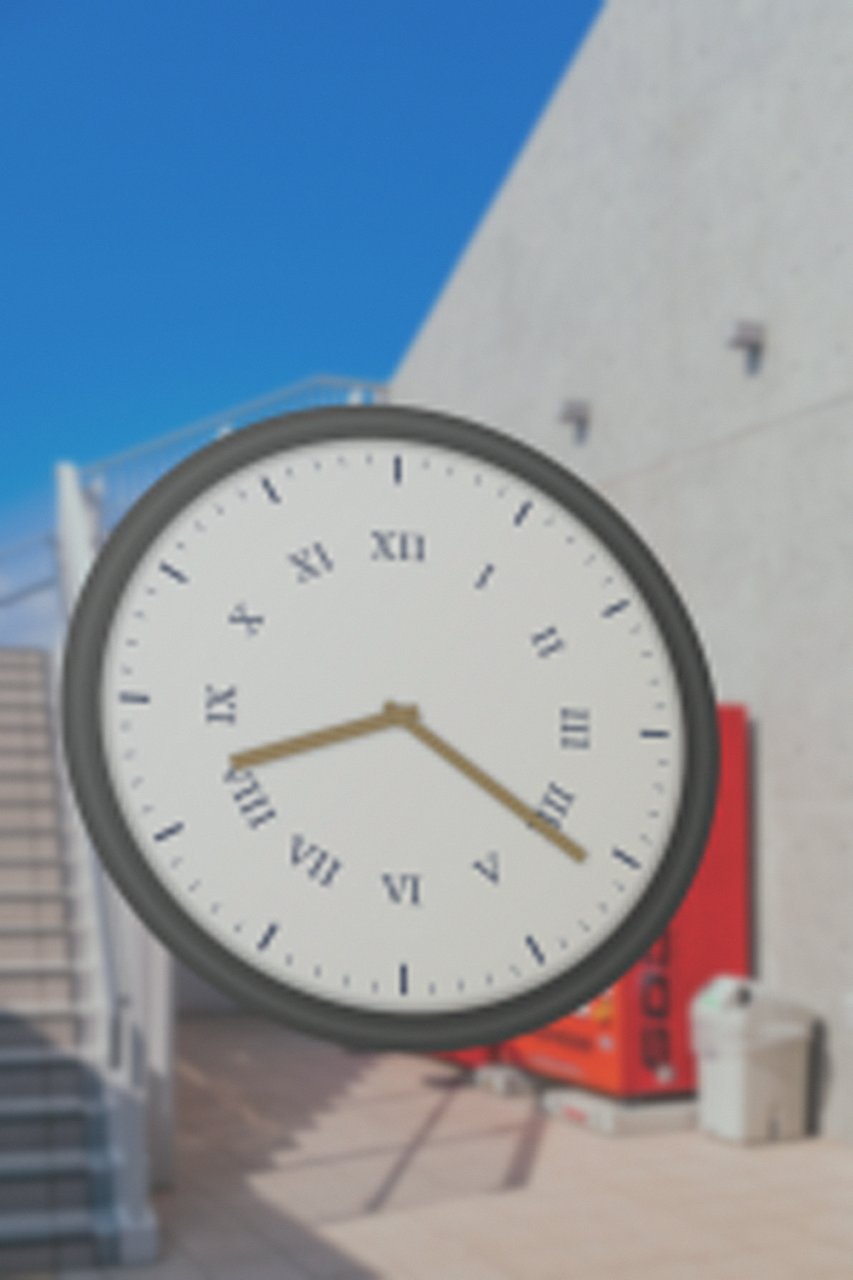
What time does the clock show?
8:21
